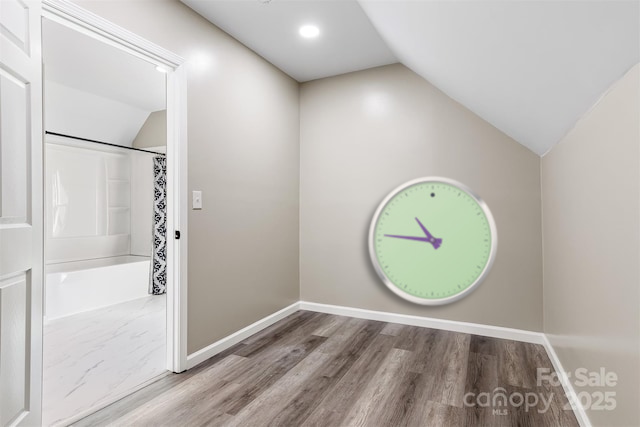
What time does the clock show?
10:46
